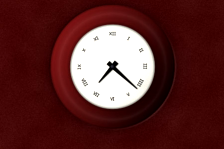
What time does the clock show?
7:22
